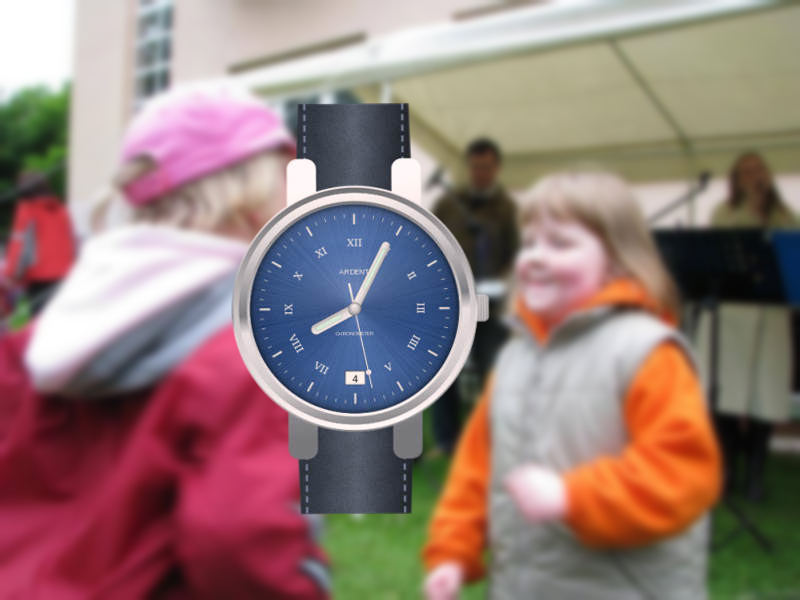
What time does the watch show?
8:04:28
